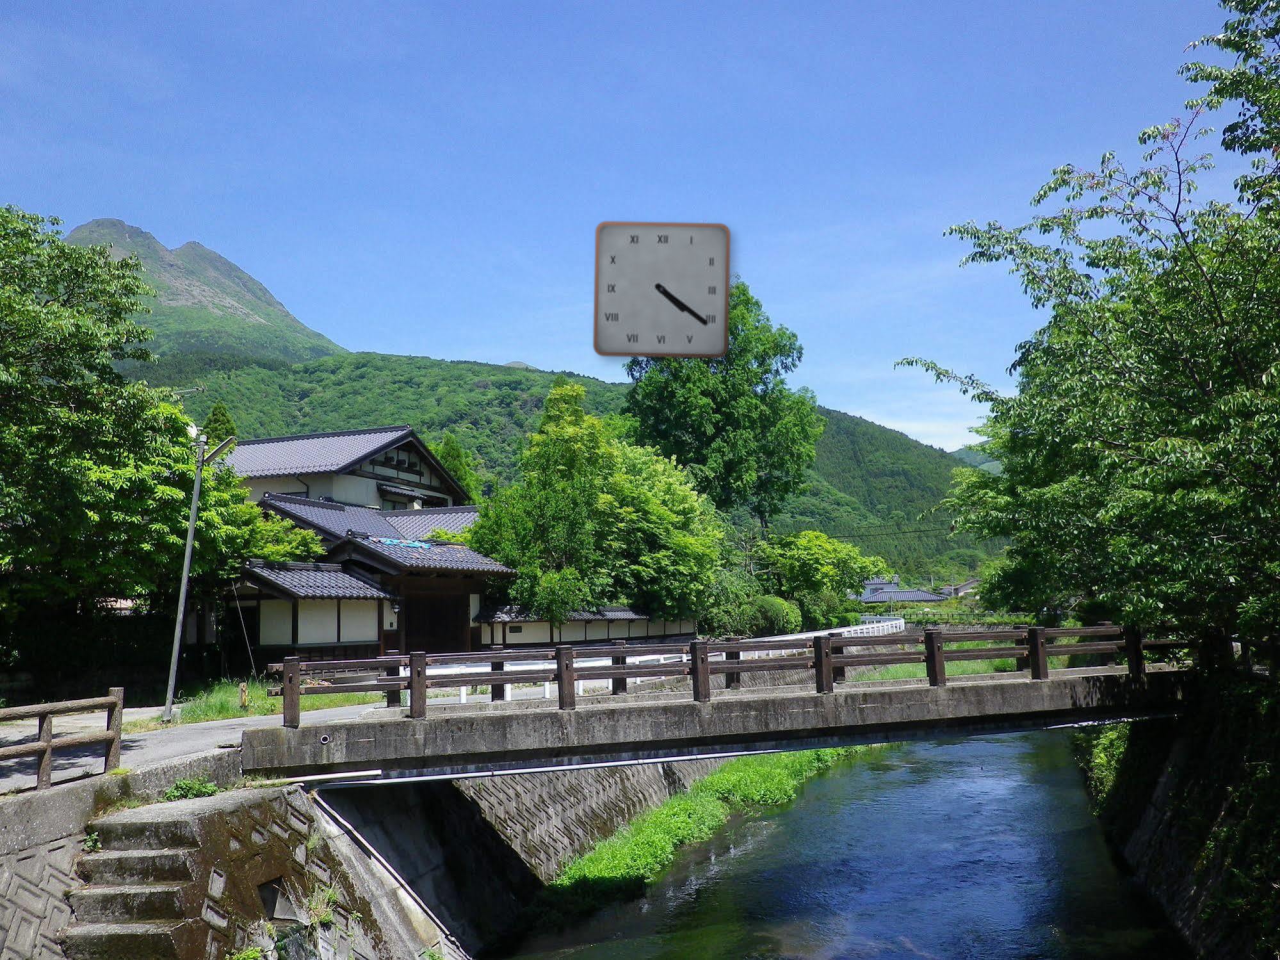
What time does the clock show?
4:21
